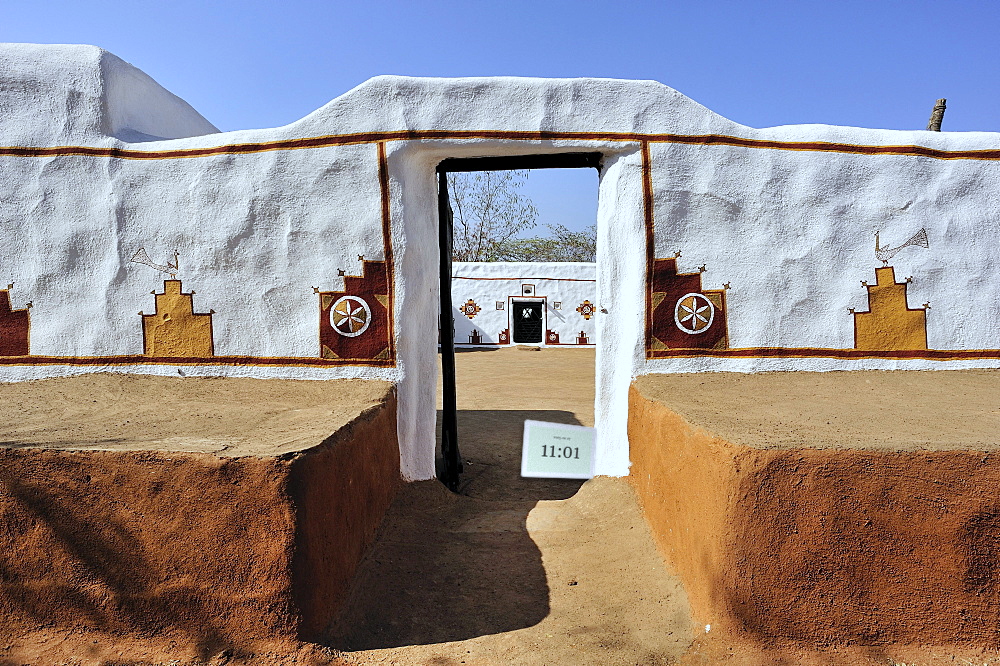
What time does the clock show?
11:01
